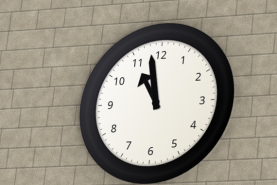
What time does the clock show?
10:58
